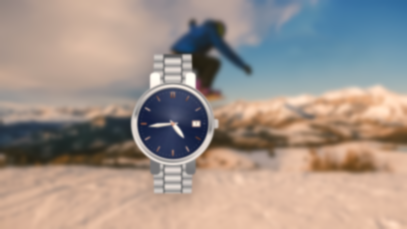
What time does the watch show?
4:44
